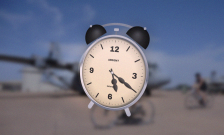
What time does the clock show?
5:20
